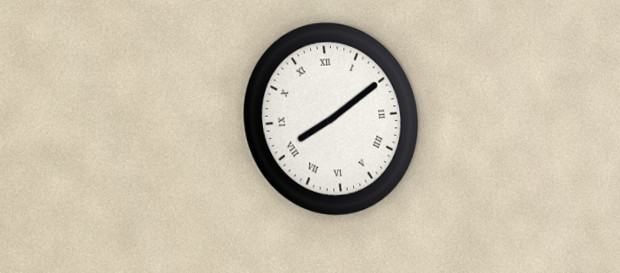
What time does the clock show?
8:10
